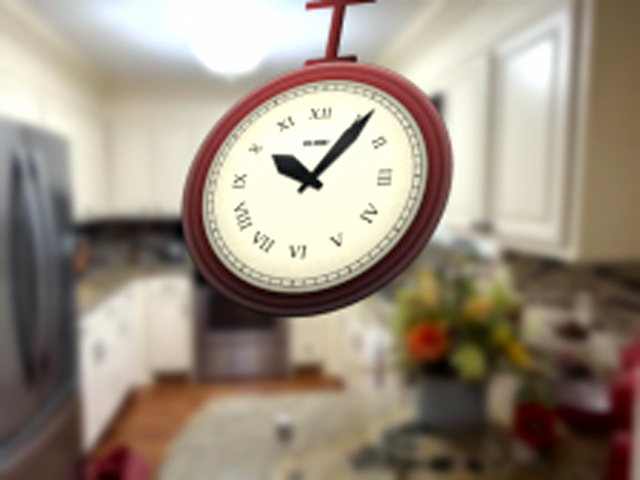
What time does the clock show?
10:06
